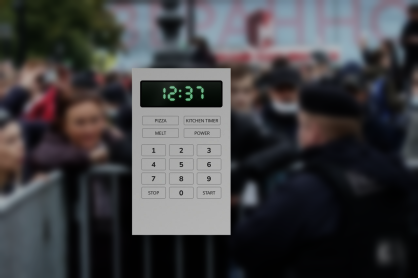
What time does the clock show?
12:37
